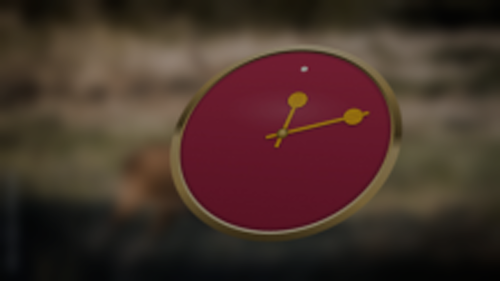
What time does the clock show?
12:11
